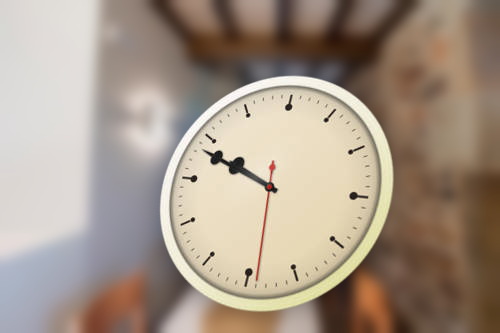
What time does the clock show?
9:48:29
